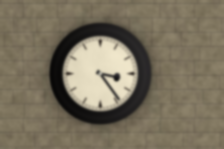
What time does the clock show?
3:24
